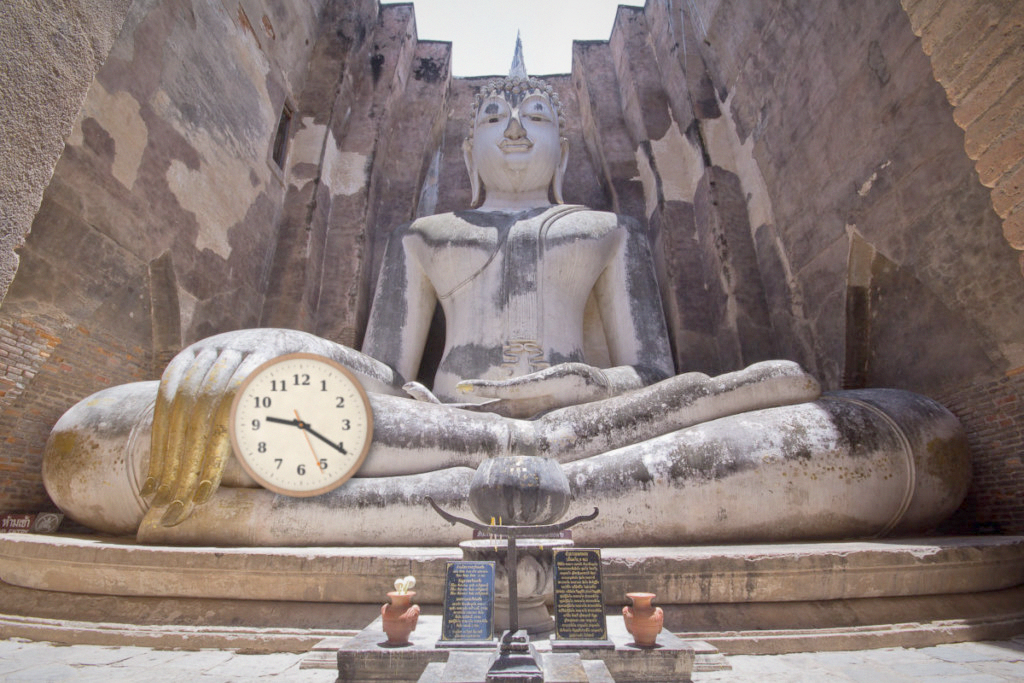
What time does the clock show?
9:20:26
